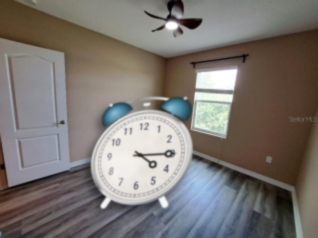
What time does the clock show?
4:15
